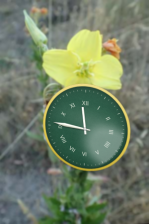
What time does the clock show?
11:46
